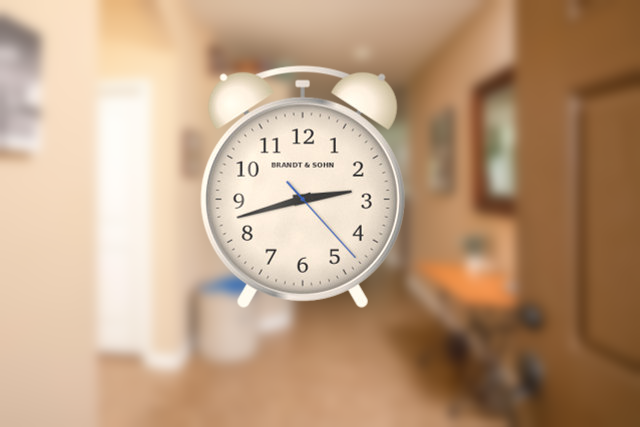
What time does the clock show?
2:42:23
